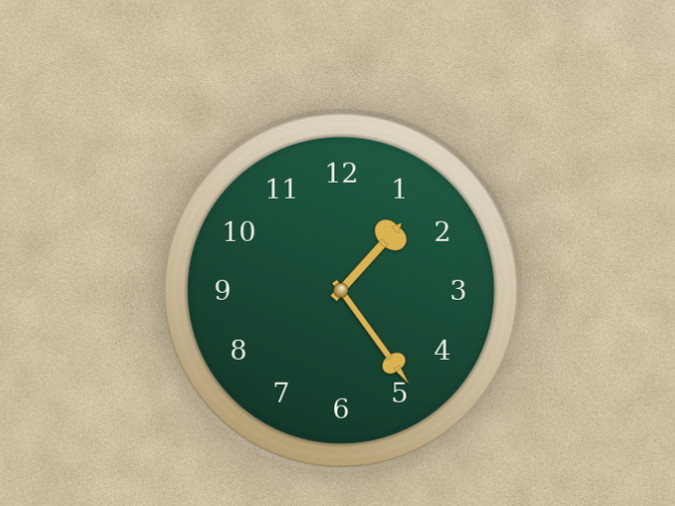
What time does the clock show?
1:24
